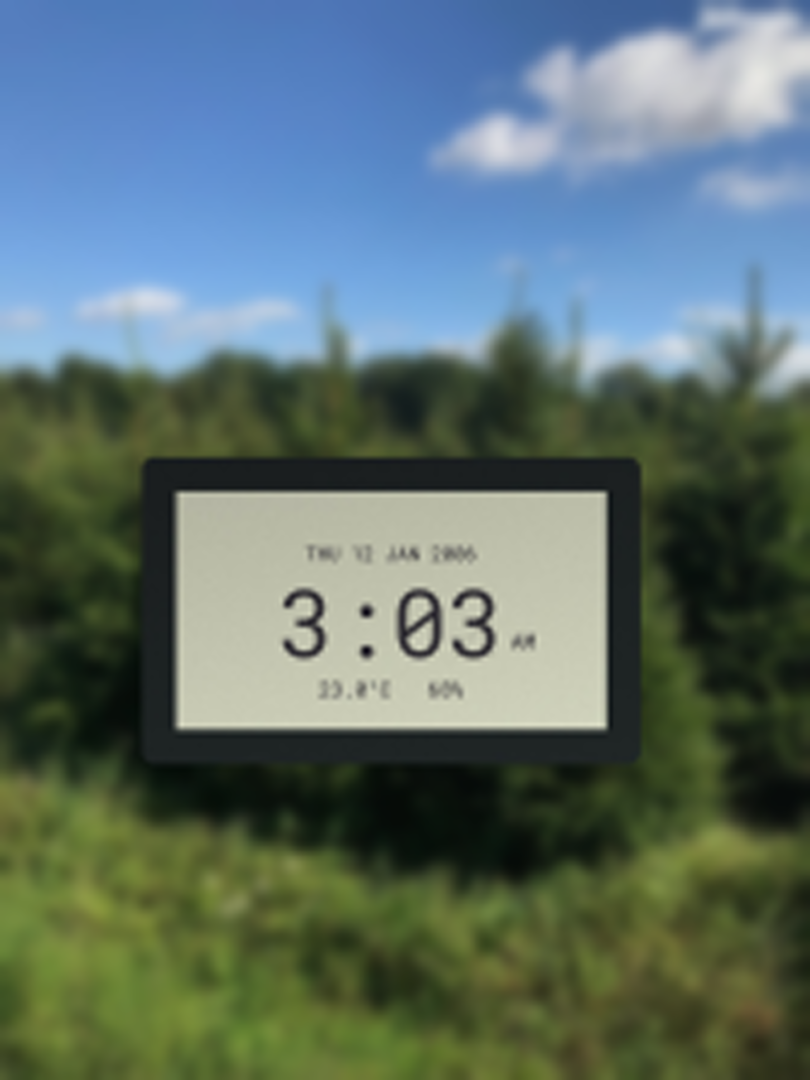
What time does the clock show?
3:03
